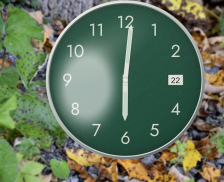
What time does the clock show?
6:01
